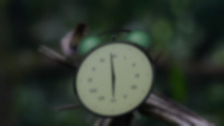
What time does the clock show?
5:59
